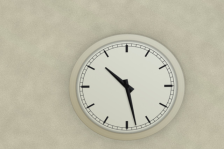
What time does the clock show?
10:28
